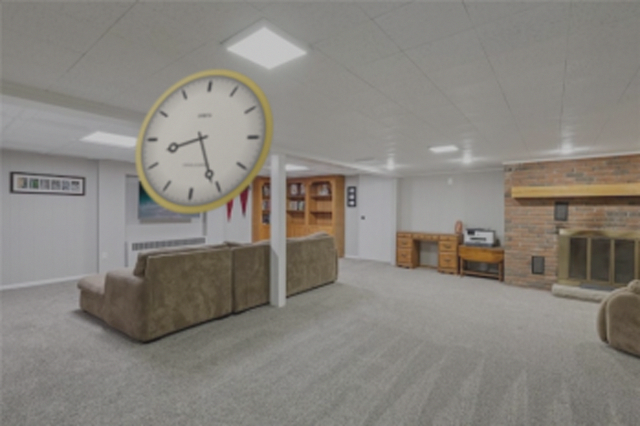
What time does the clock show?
8:26
